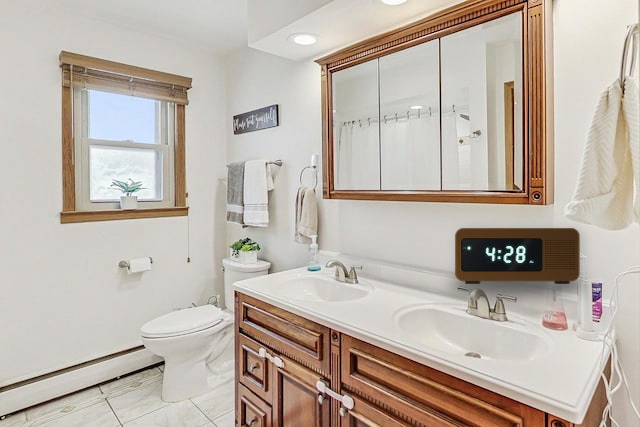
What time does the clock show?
4:28
